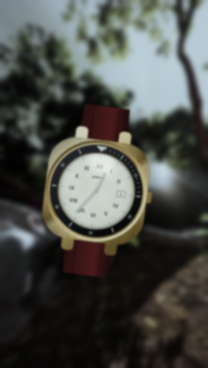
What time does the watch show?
12:36
